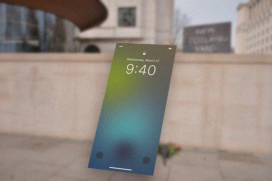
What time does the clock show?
9:40
